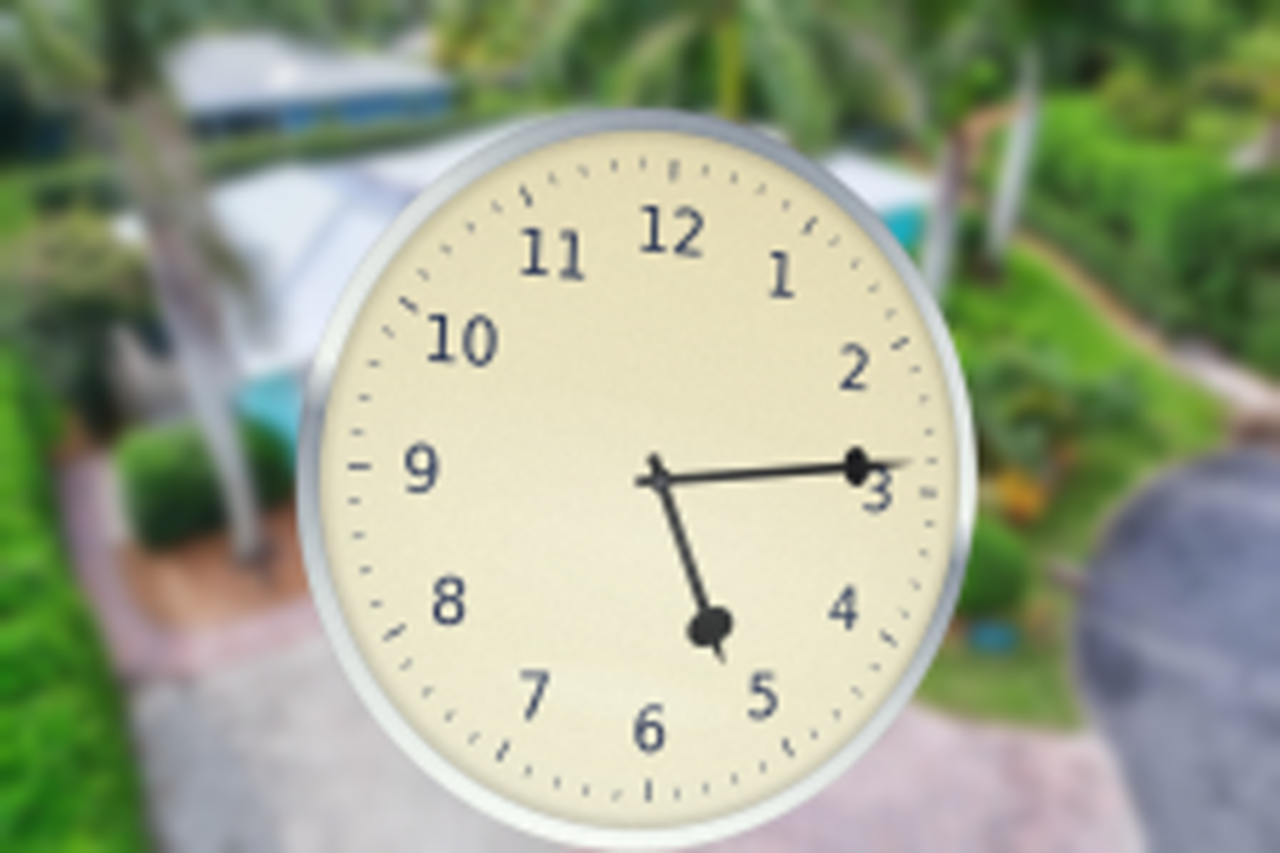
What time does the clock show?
5:14
